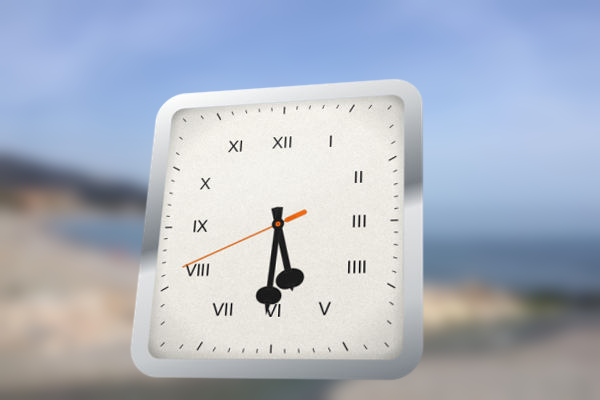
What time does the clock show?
5:30:41
